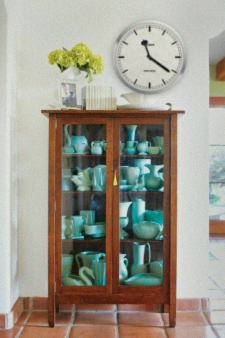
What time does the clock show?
11:21
